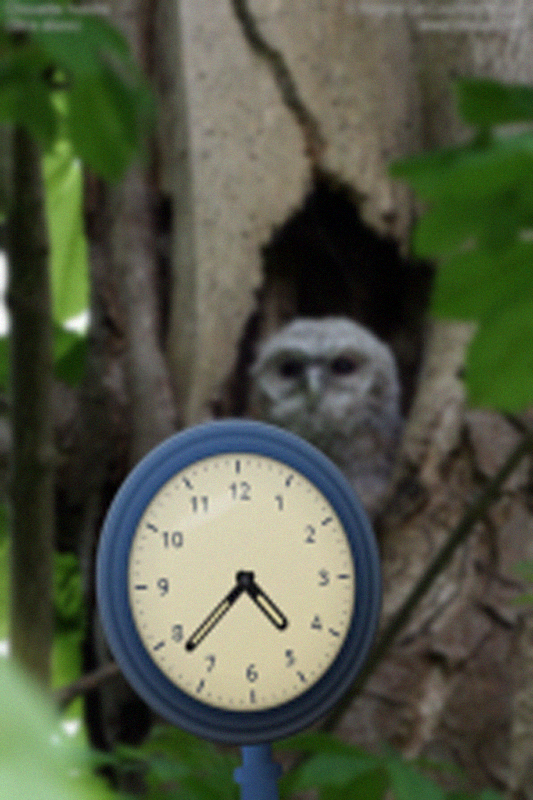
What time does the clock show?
4:38
